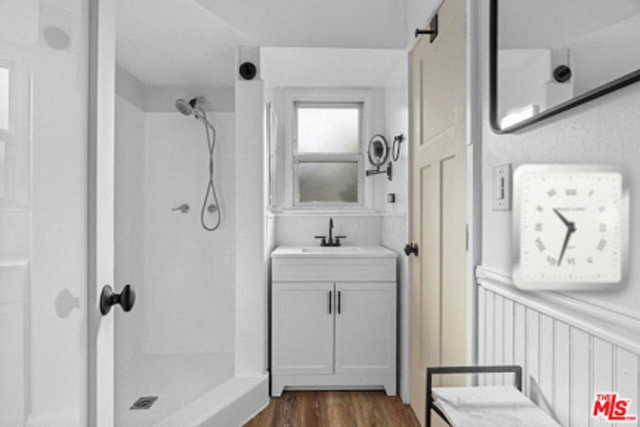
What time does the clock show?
10:33
